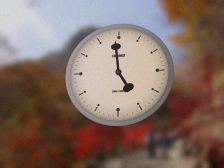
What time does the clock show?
4:59
